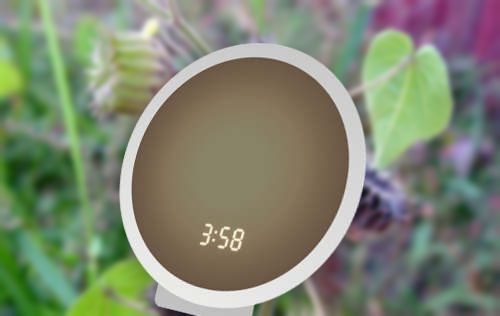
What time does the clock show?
3:58
